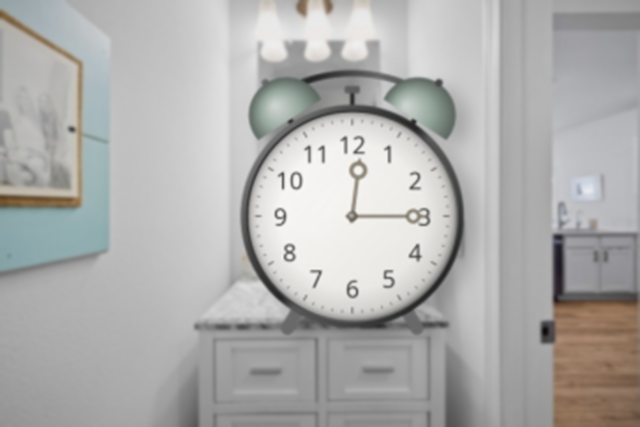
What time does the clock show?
12:15
